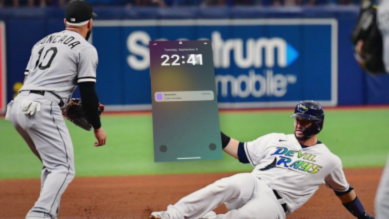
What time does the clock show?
22:41
